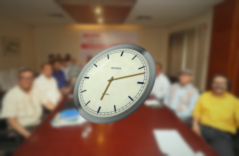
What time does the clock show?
6:12
